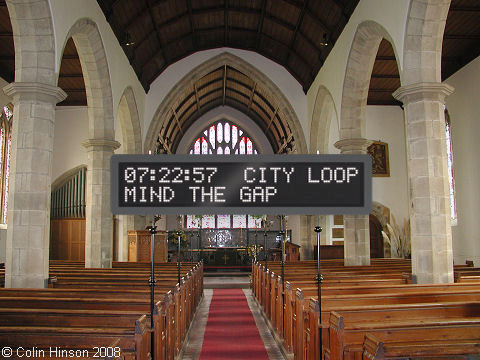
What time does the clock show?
7:22:57
